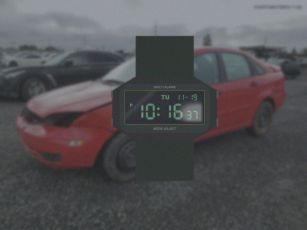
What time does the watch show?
10:16:37
